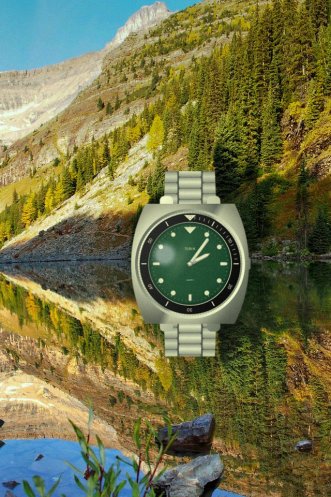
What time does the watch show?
2:06
